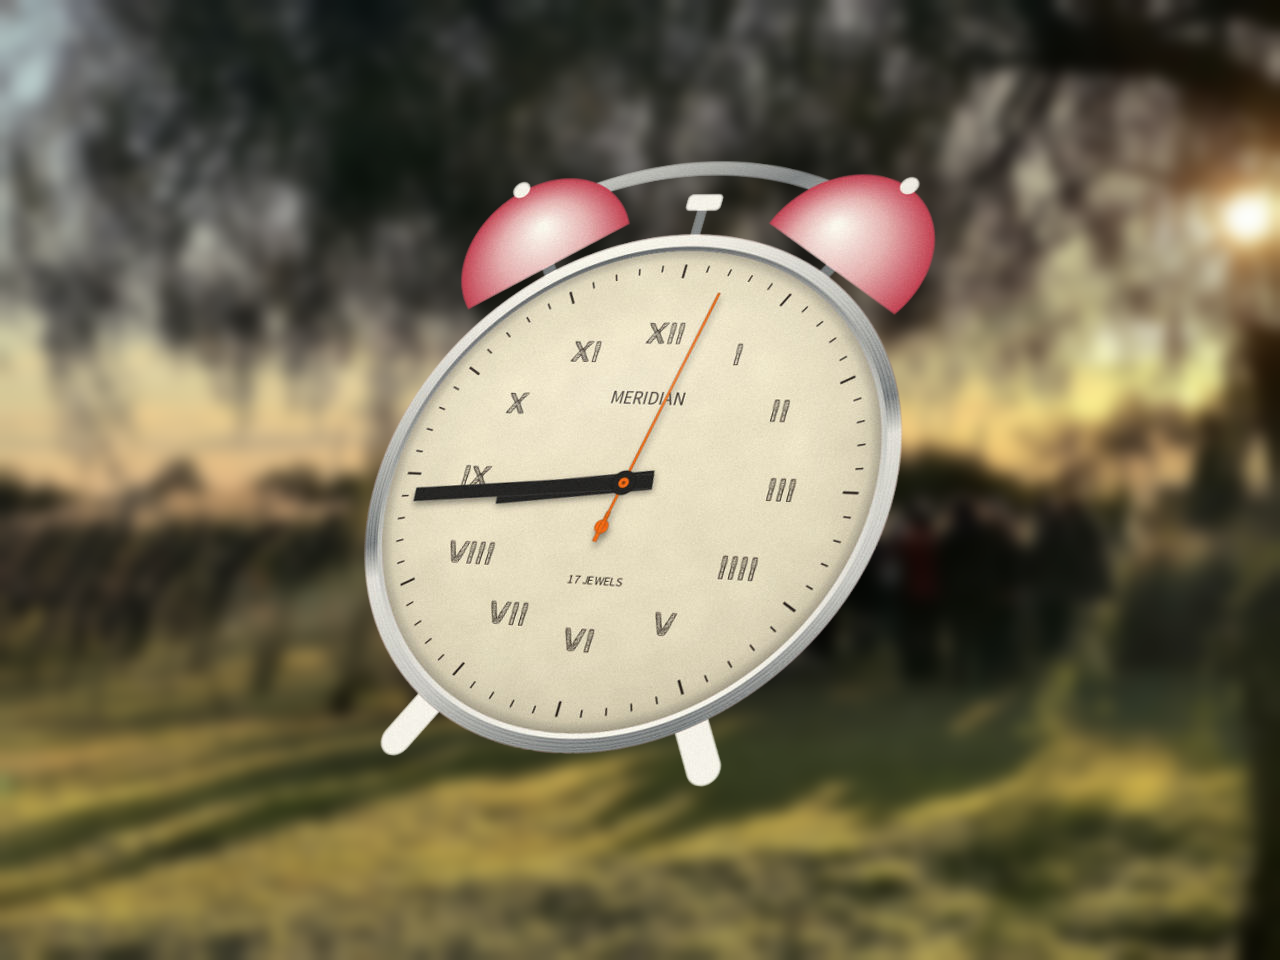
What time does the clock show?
8:44:02
